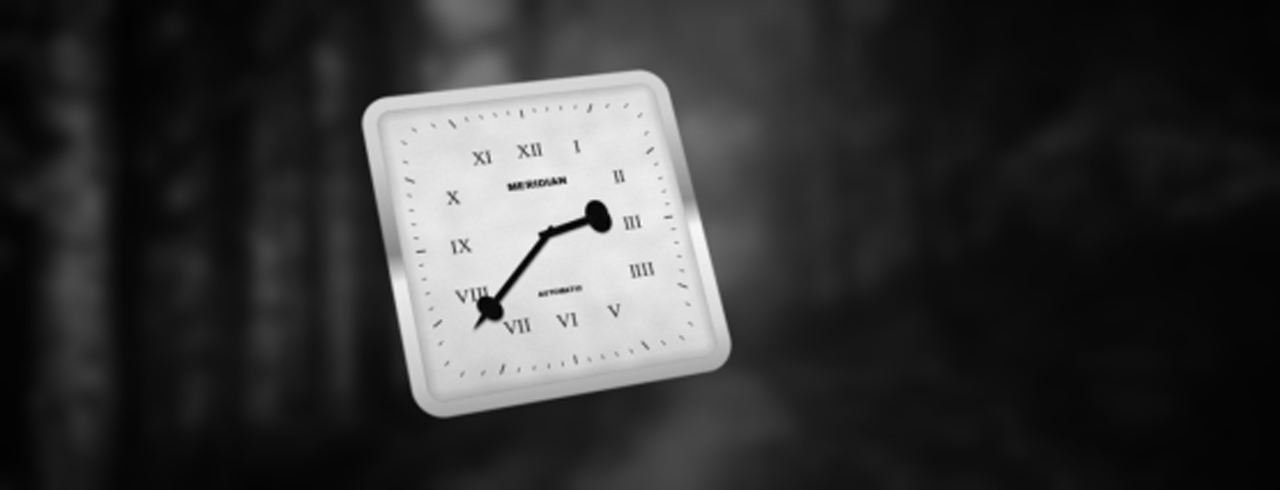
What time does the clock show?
2:38
